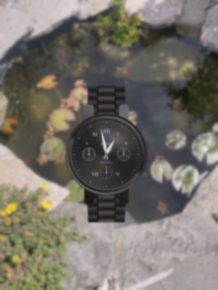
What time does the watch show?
12:58
